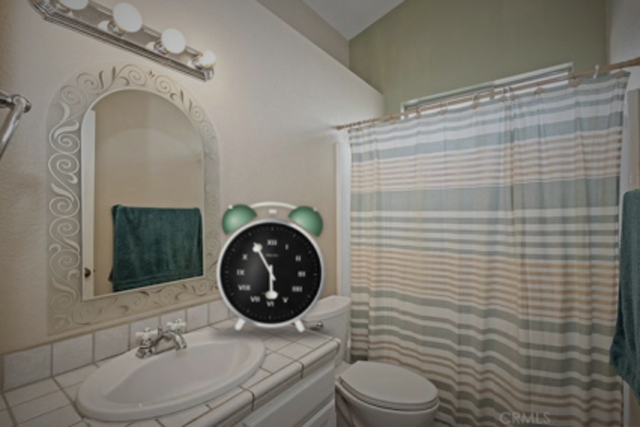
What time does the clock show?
5:55
